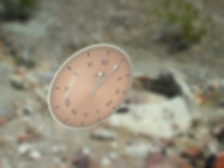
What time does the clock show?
12:05
